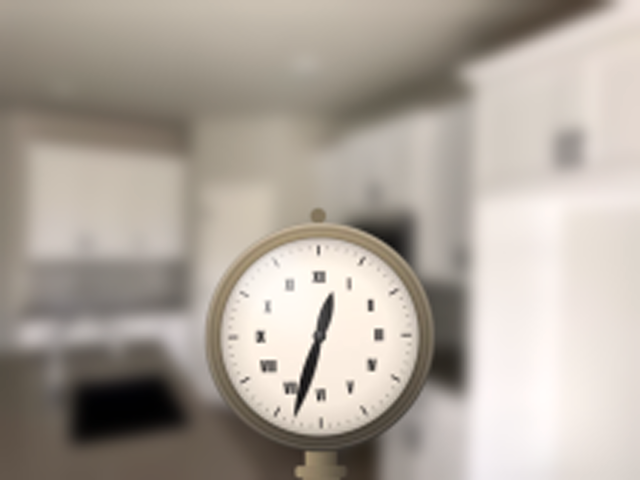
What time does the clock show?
12:33
